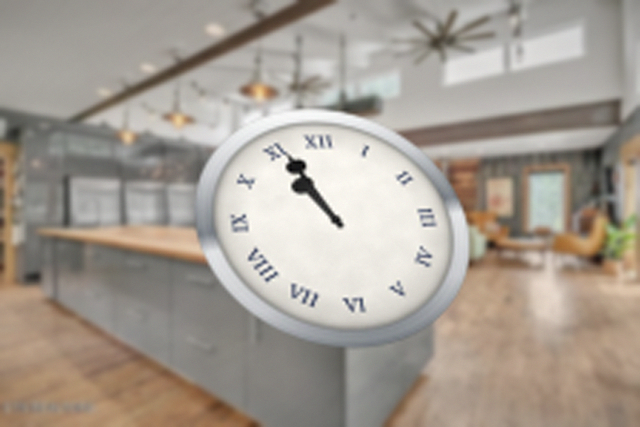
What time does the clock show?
10:56
